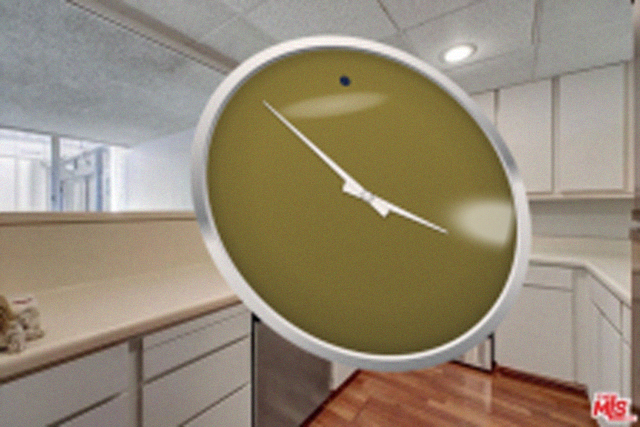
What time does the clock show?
3:53
